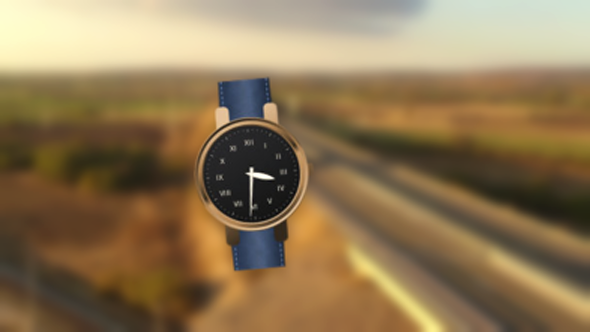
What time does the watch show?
3:31
